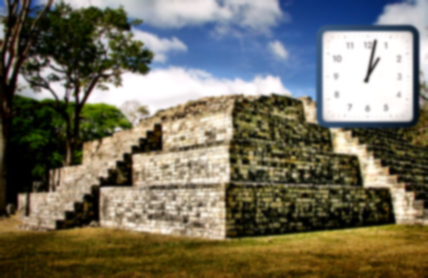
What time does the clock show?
1:02
